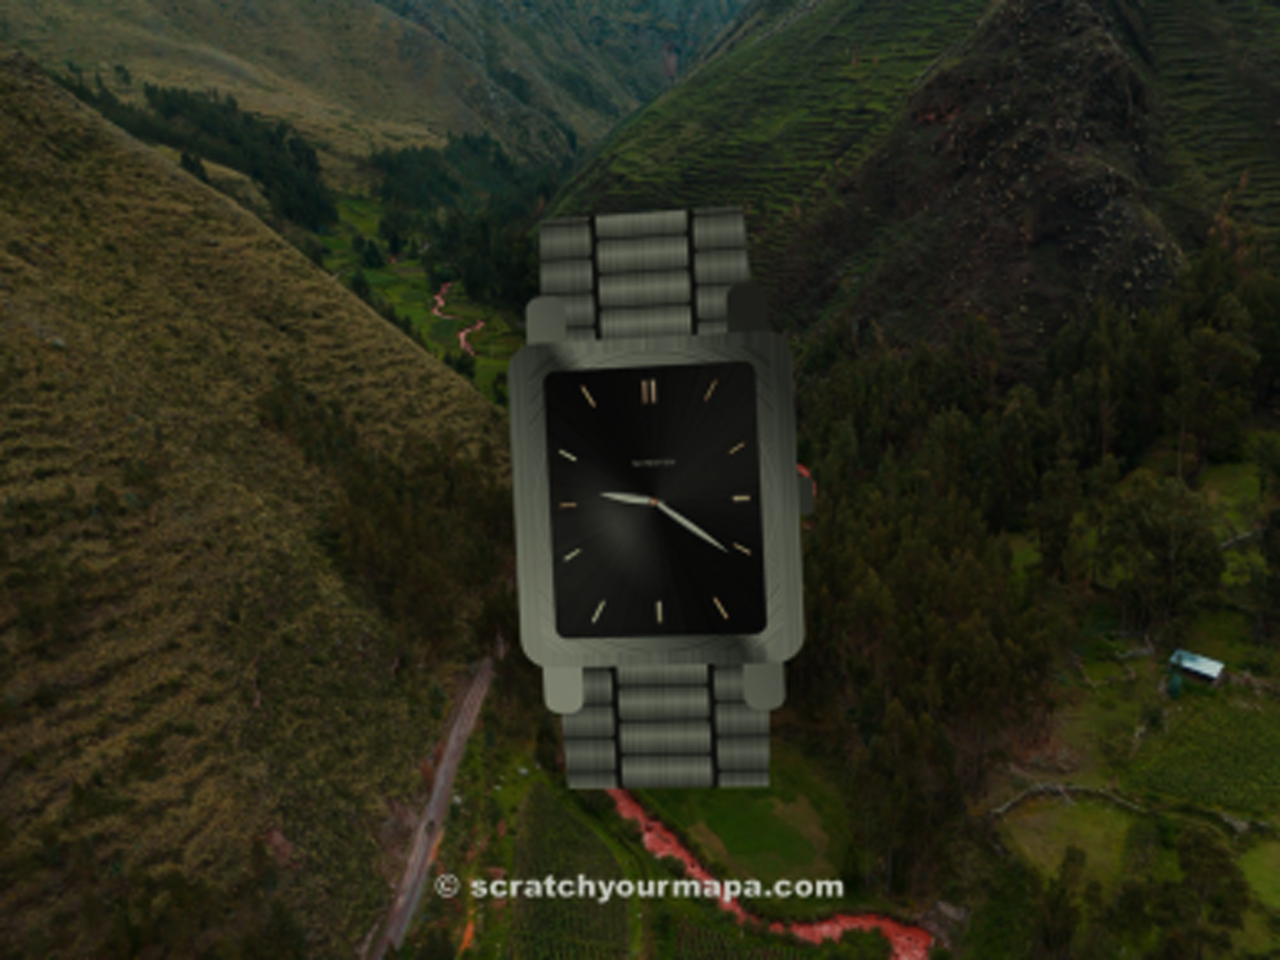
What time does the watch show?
9:21
